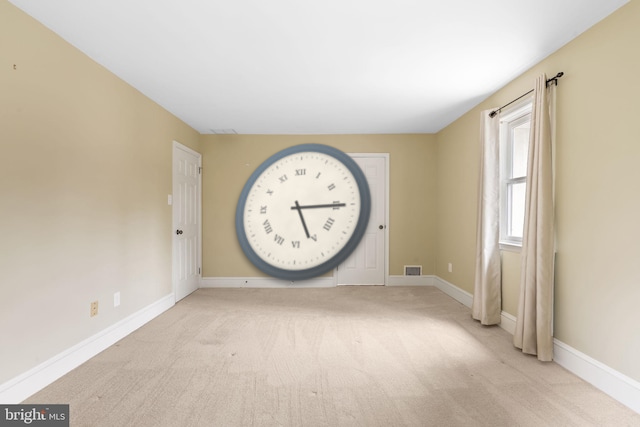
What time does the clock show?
5:15
